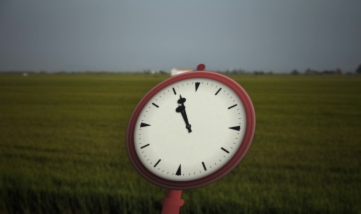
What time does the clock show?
10:56
